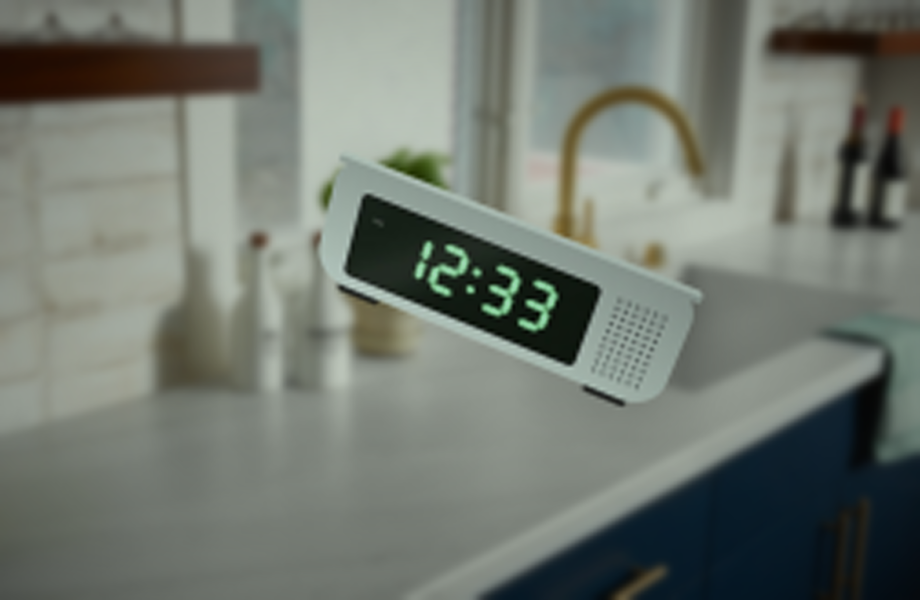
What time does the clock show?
12:33
